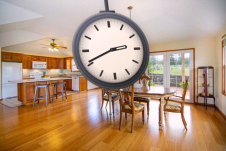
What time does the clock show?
2:41
